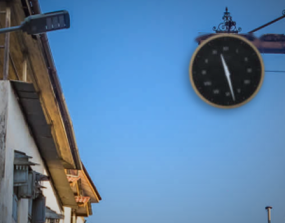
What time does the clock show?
11:28
